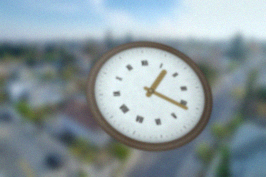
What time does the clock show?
1:21
